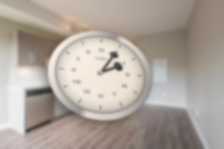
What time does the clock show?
2:05
